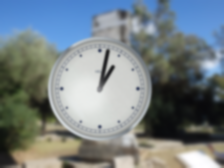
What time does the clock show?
1:02
